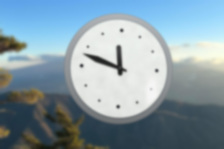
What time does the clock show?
11:48
